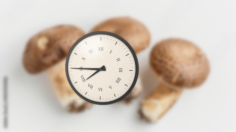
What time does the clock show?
7:45
